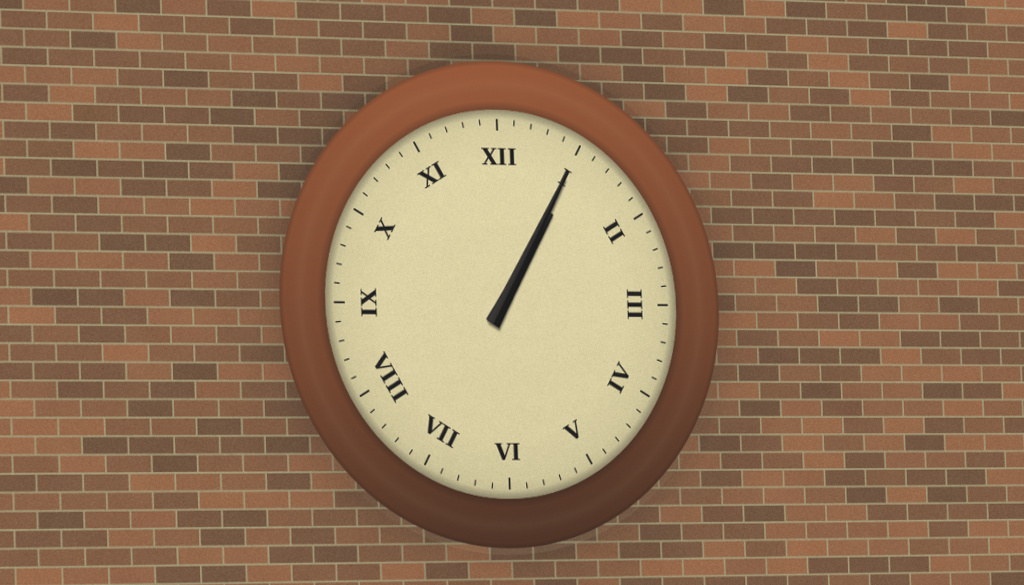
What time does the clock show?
1:05
